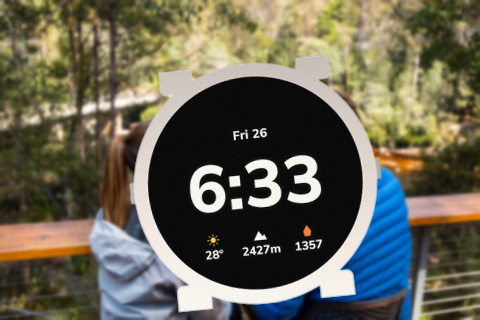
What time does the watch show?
6:33
